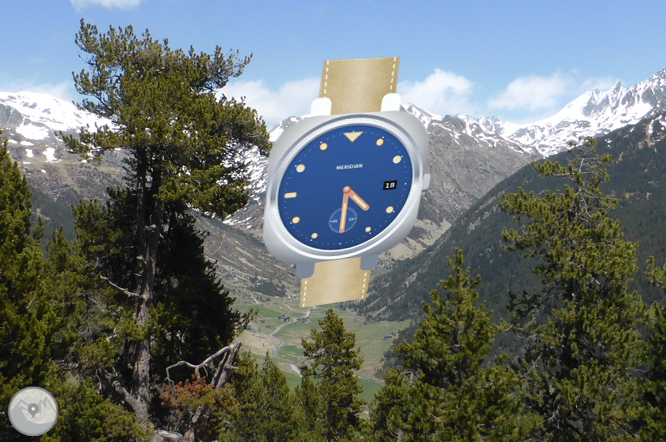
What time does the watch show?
4:30
